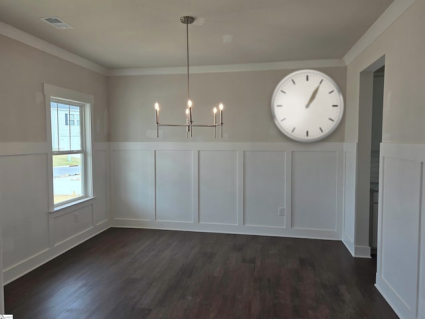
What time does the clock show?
1:05
